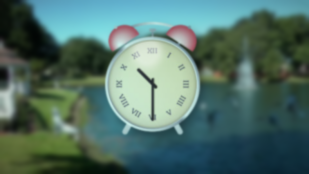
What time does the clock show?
10:30
